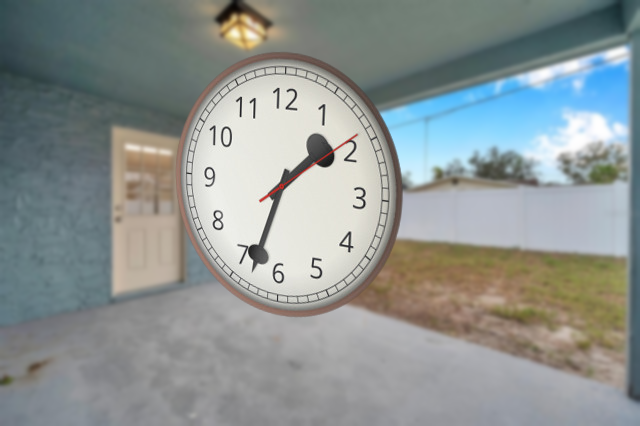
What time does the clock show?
1:33:09
